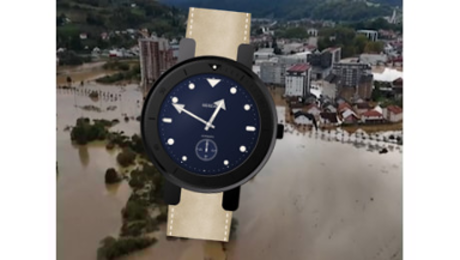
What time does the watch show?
12:49
